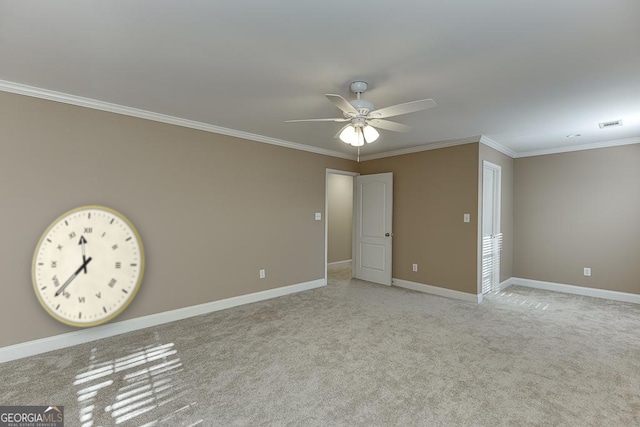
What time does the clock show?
11:37
